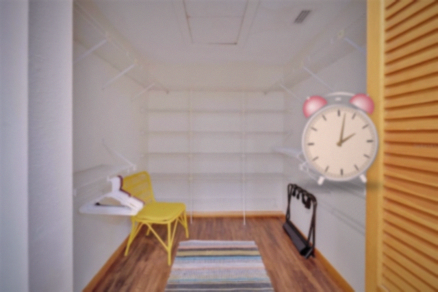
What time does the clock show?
2:02
